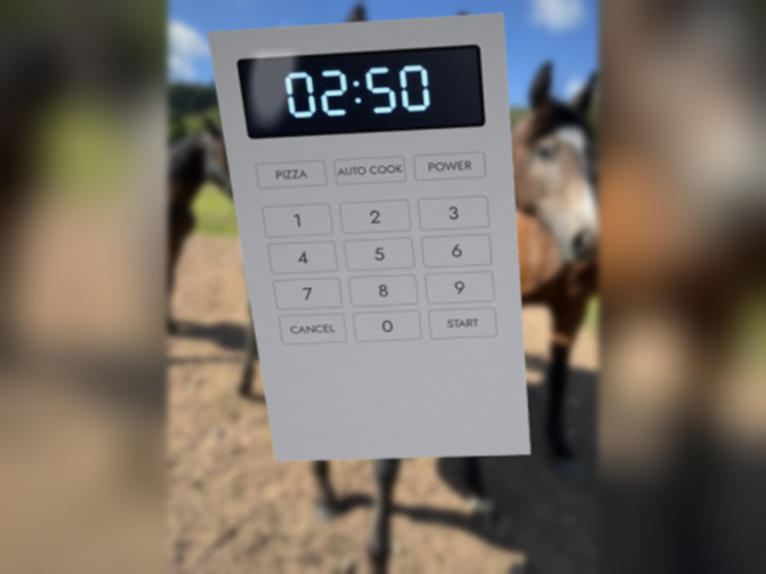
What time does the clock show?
2:50
